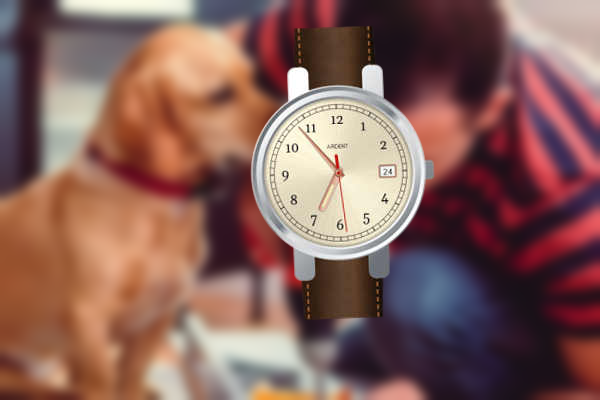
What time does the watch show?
6:53:29
